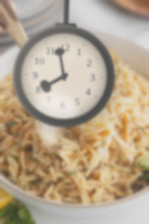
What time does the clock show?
7:58
